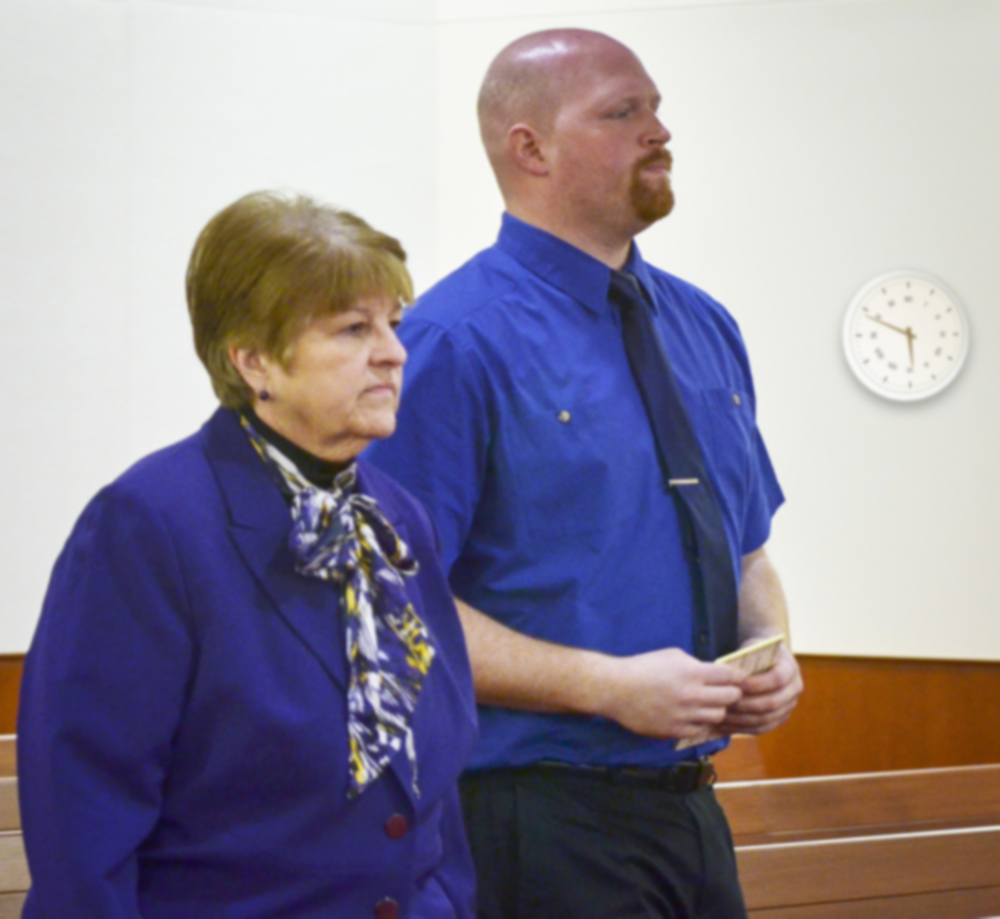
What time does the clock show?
5:49
